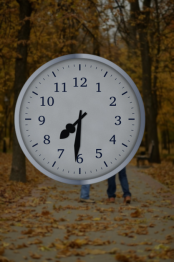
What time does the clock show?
7:31
